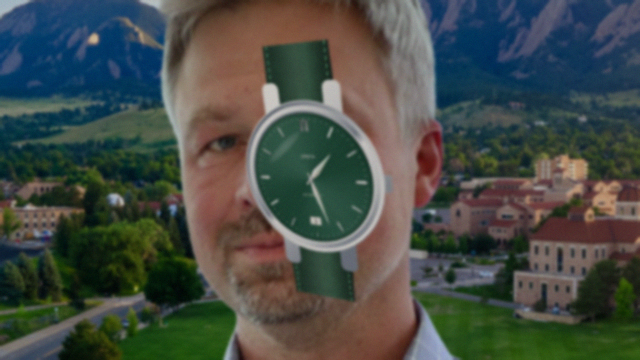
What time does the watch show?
1:27
